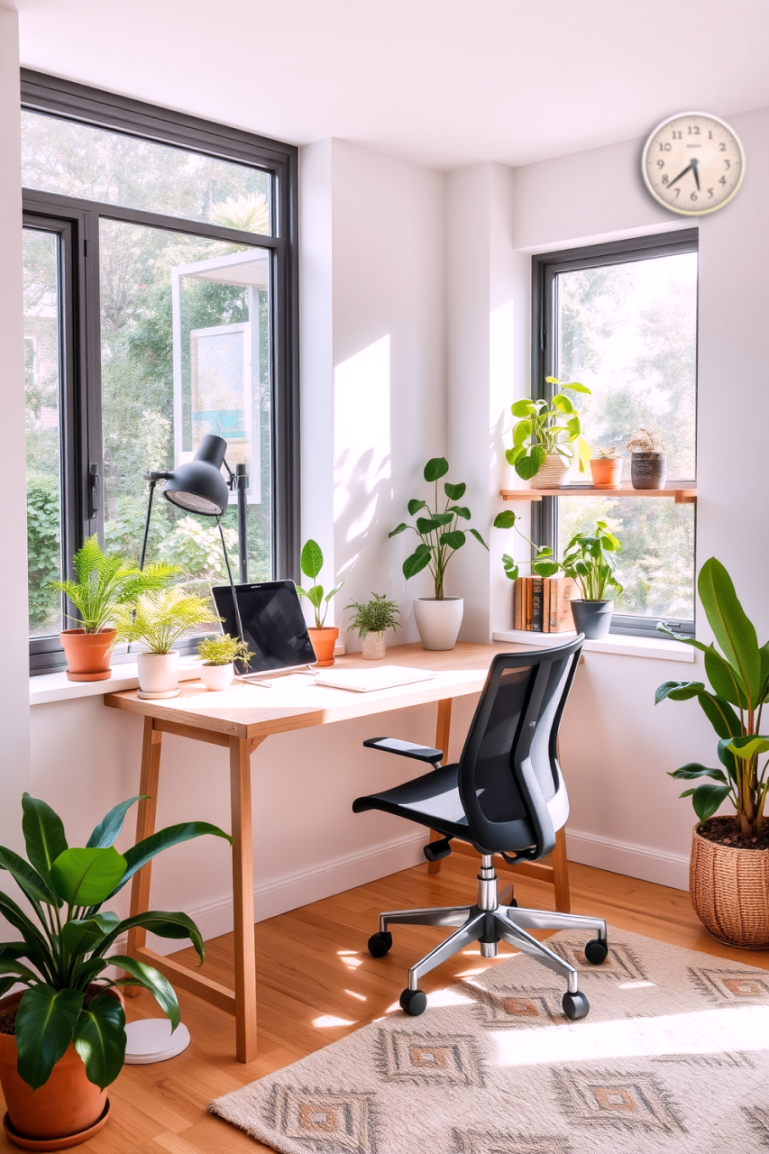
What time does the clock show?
5:38
